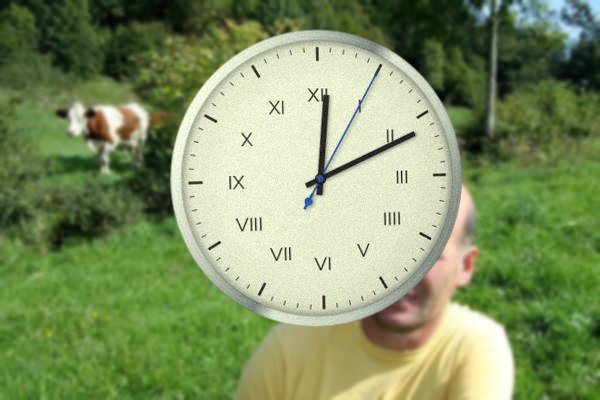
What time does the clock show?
12:11:05
